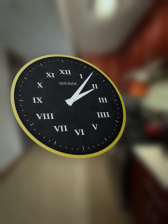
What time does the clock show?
2:07
